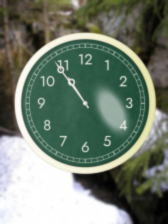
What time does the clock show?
10:54
